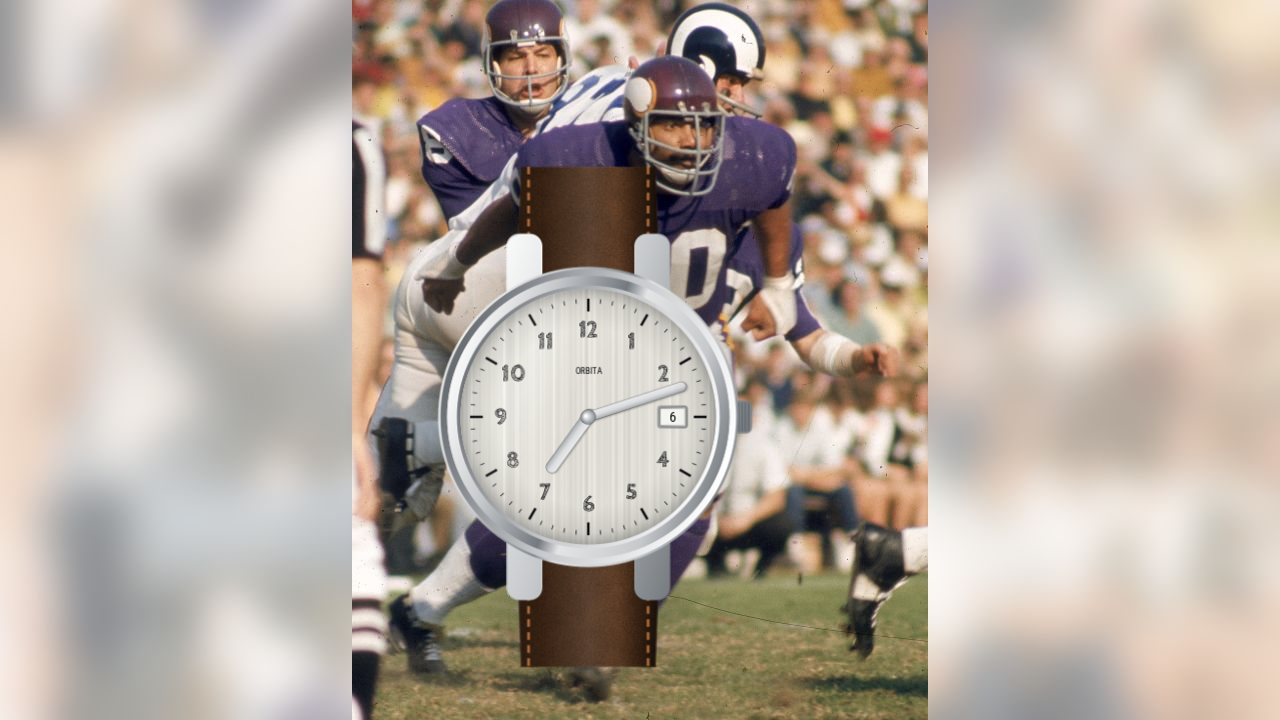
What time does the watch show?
7:12
